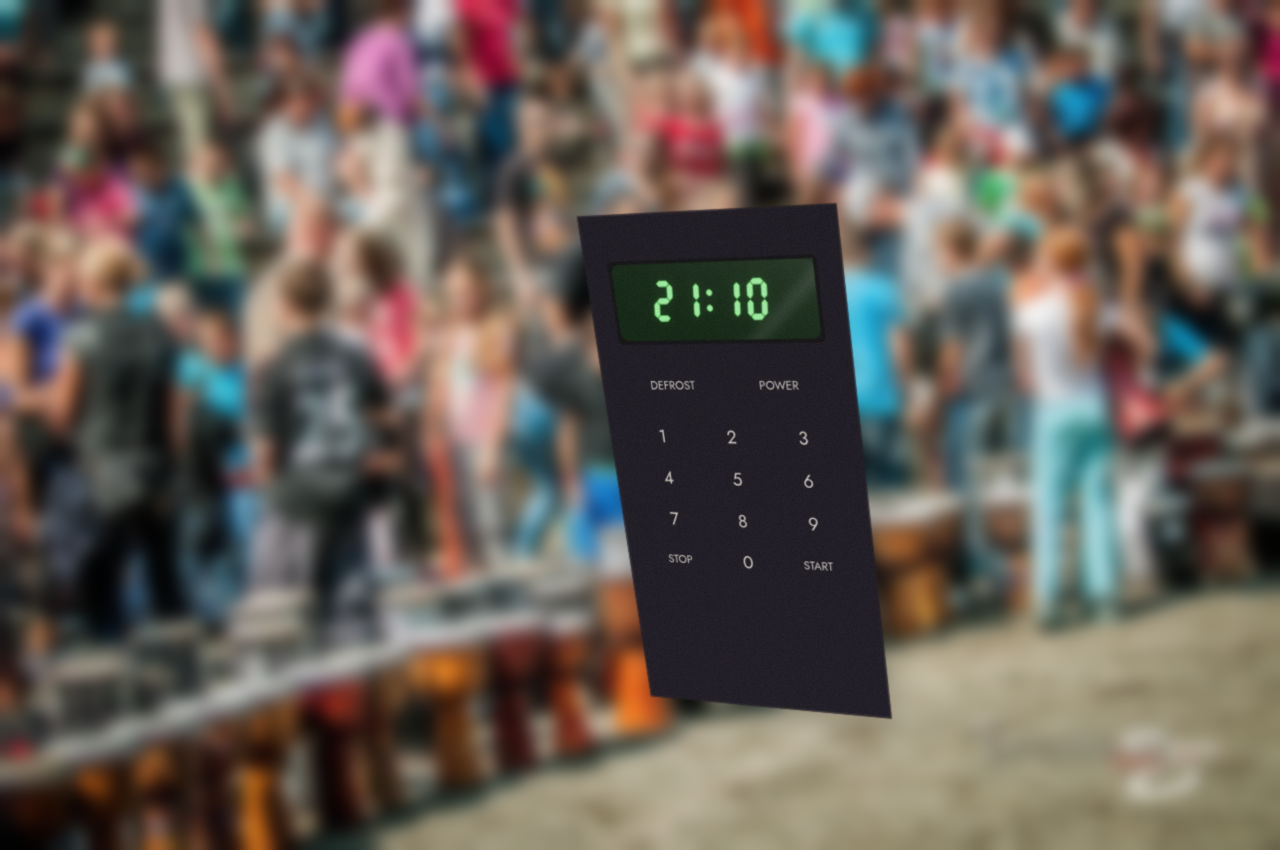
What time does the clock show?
21:10
